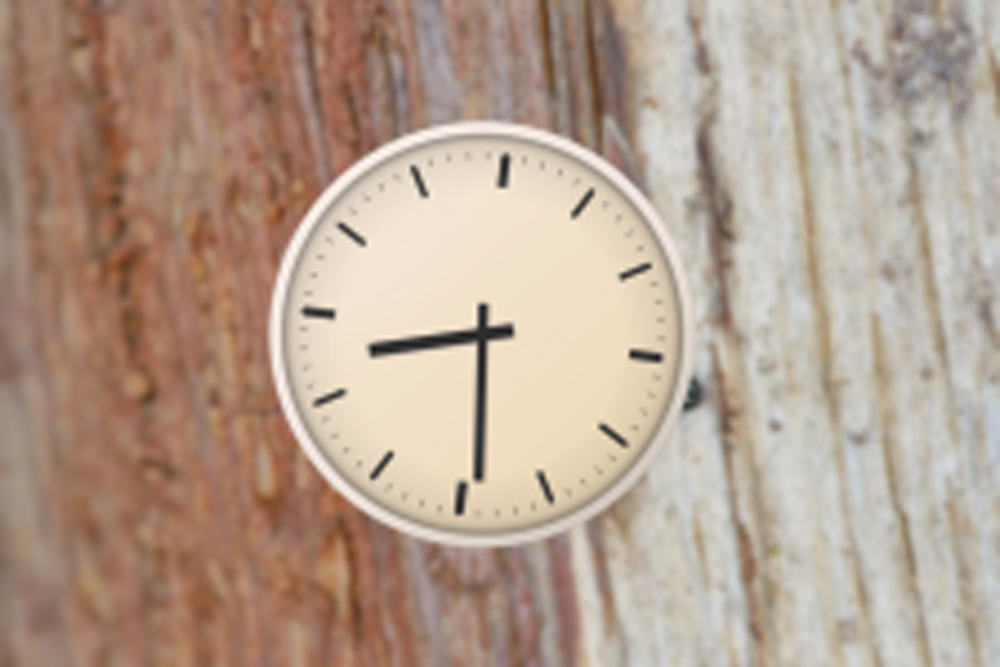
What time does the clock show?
8:29
